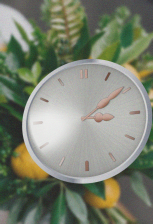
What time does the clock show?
3:09
